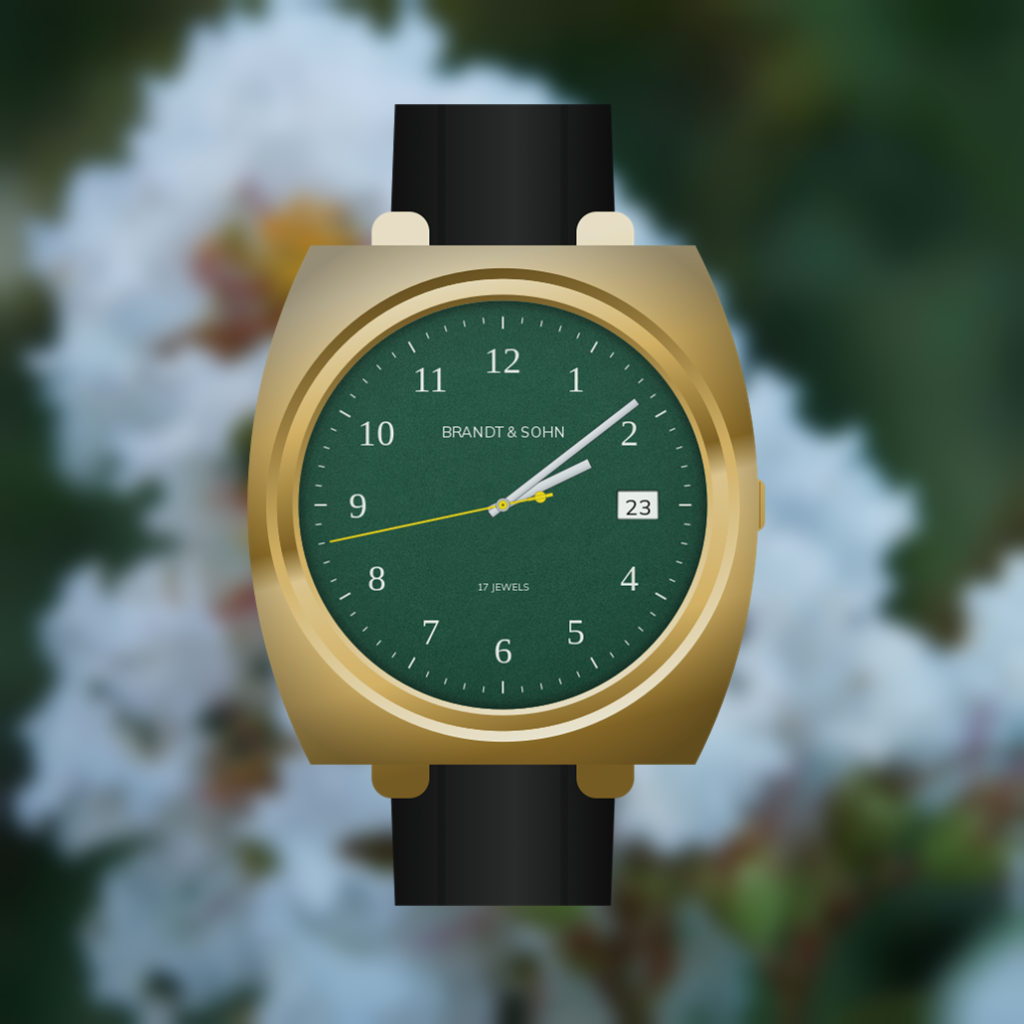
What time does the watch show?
2:08:43
